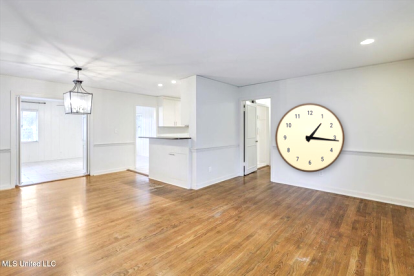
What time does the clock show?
1:16
